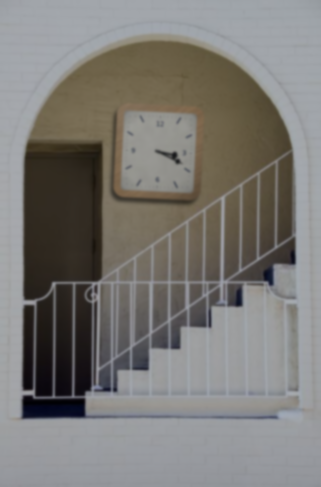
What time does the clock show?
3:19
